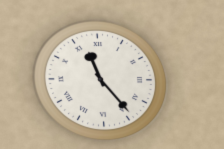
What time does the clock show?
11:24
